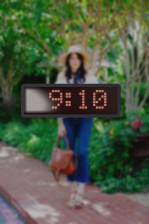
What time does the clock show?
9:10
